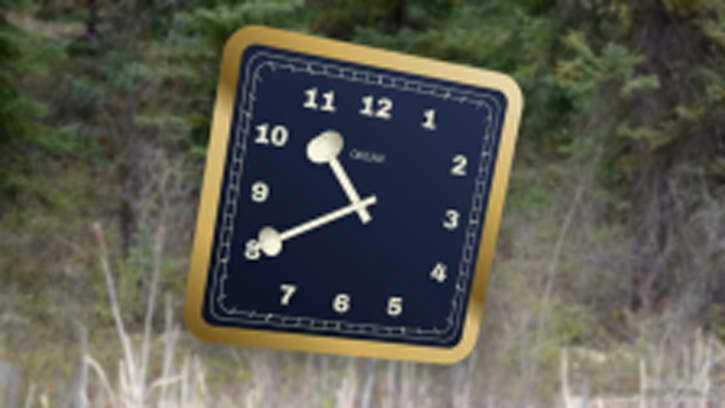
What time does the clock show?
10:40
